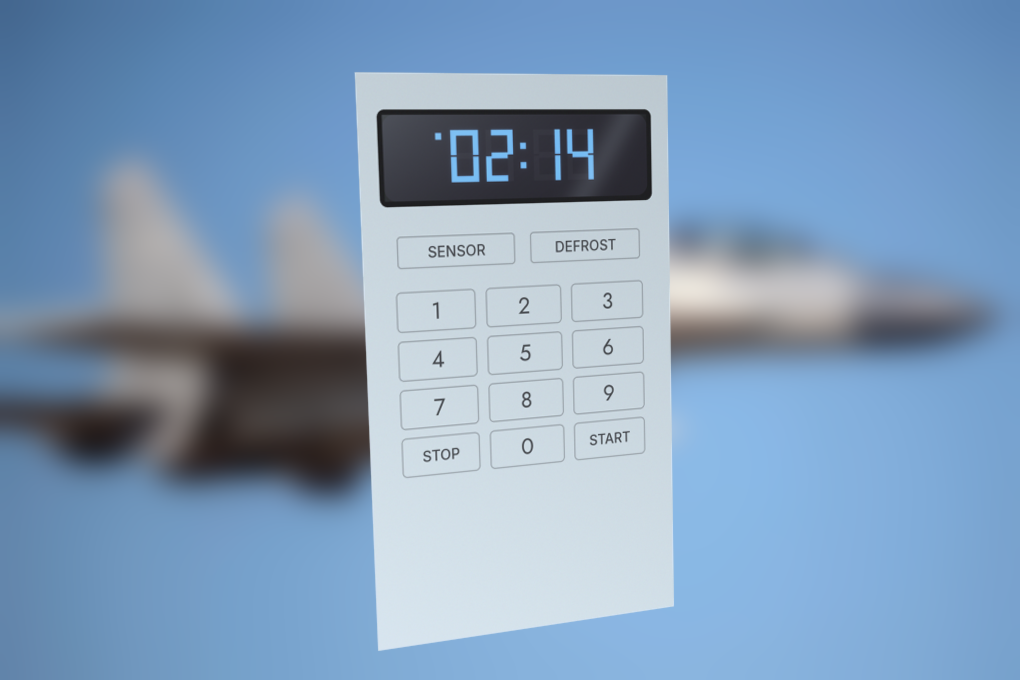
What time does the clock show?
2:14
